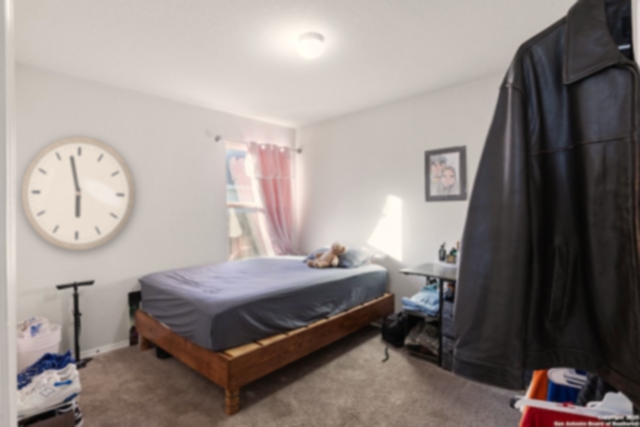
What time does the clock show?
5:58
